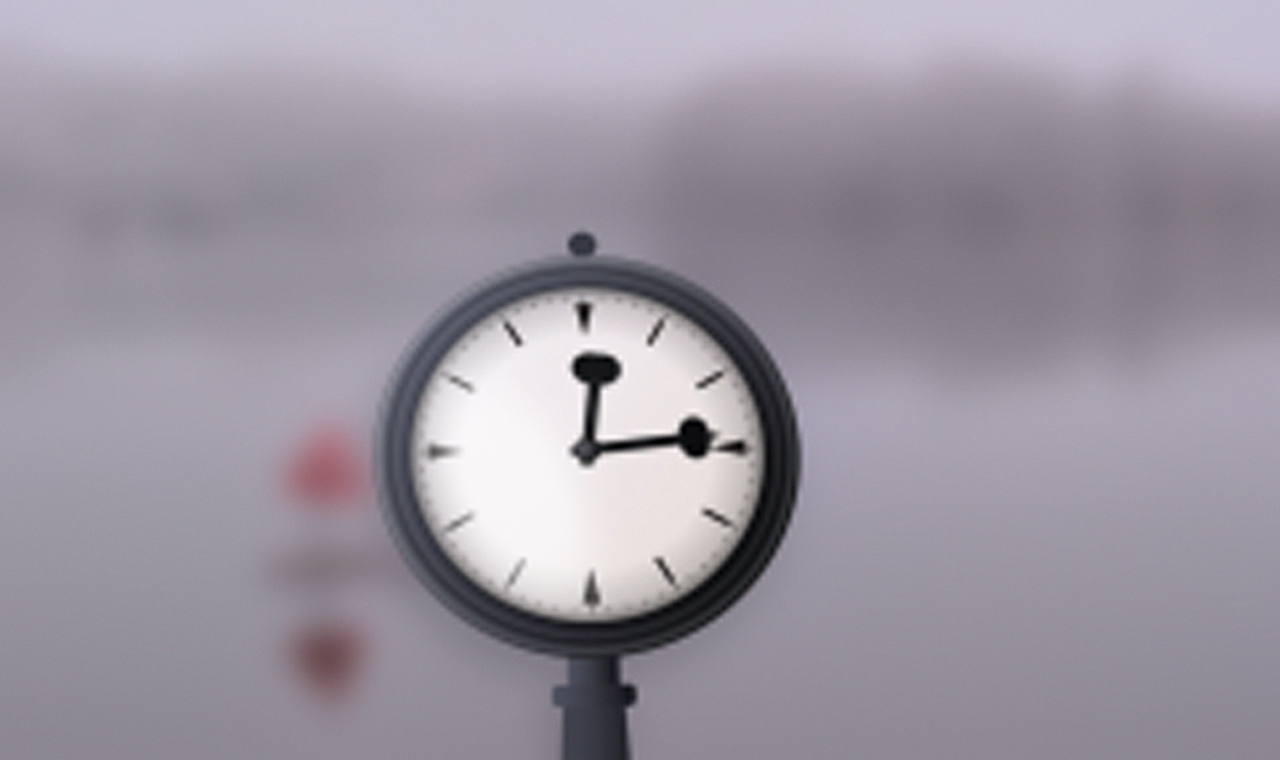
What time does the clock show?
12:14
